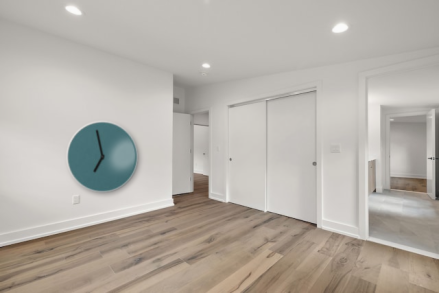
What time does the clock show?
6:58
